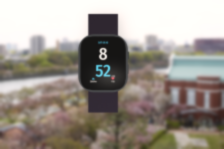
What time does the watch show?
8:52
